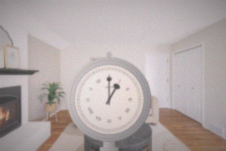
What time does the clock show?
1:00
